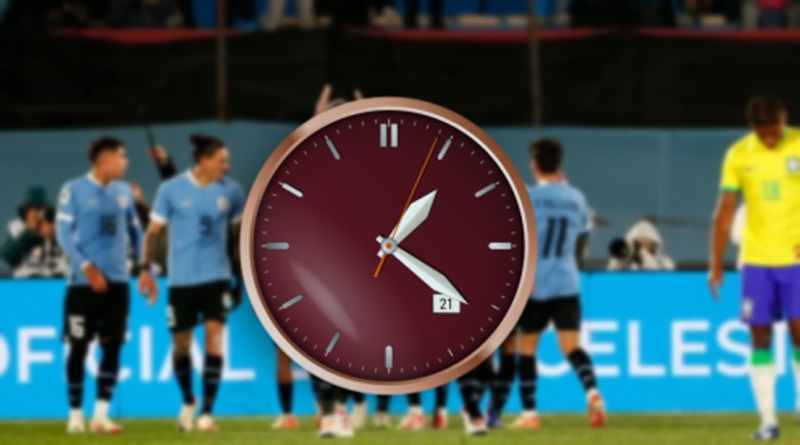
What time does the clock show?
1:21:04
